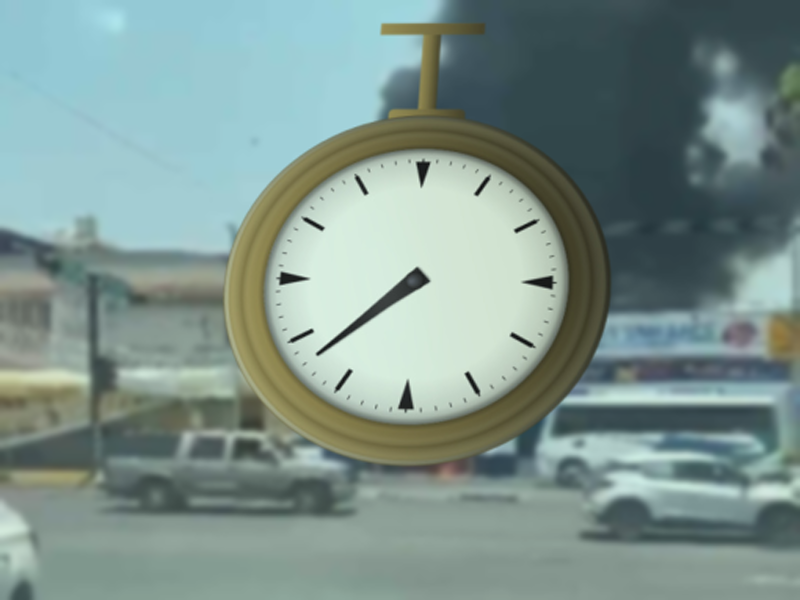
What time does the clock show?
7:38
